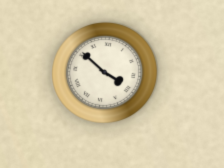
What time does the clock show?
3:51
